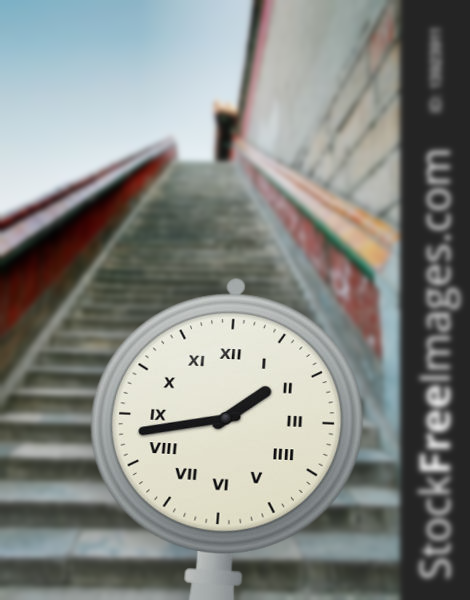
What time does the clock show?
1:43
